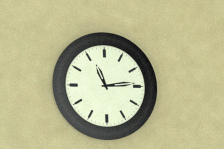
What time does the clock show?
11:14
